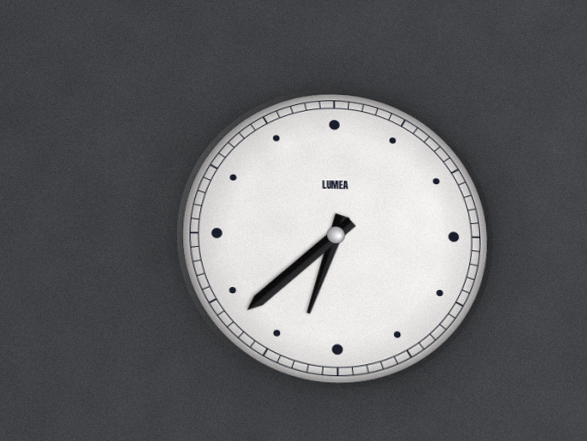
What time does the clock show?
6:38
